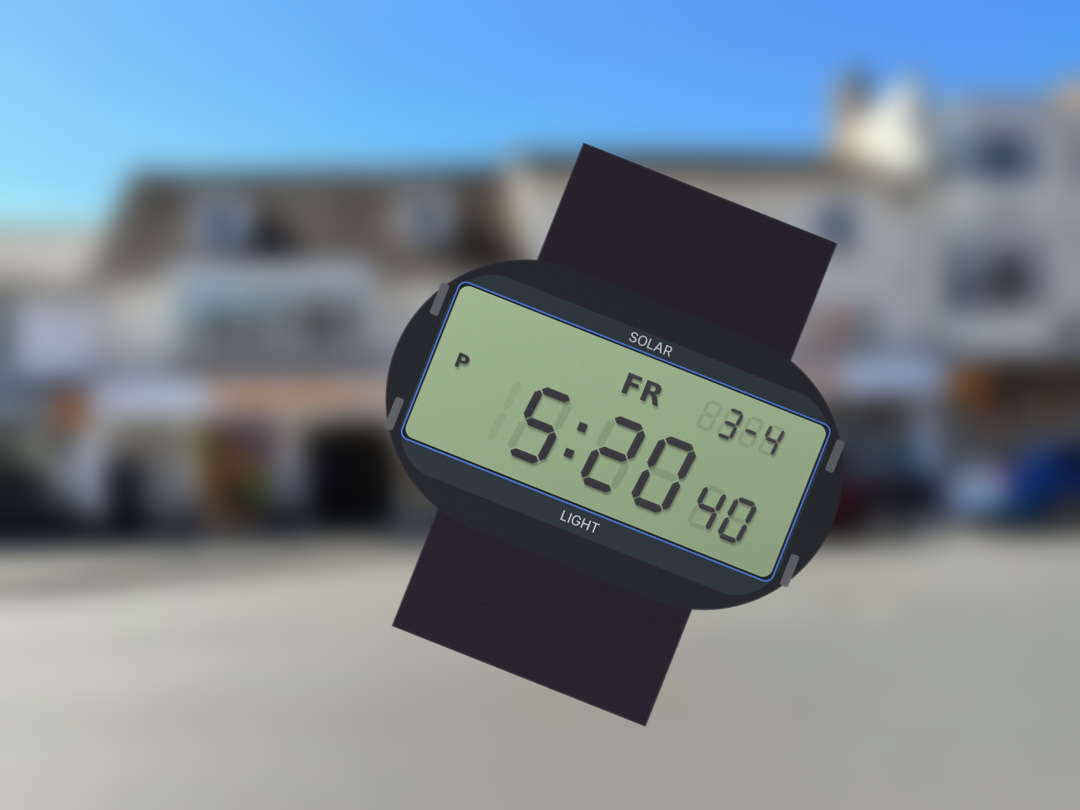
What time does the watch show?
5:20:40
